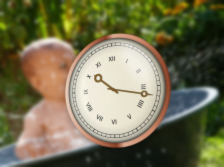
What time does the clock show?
10:17
